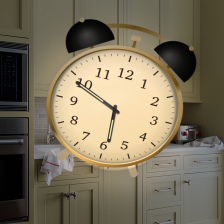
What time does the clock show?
5:49
